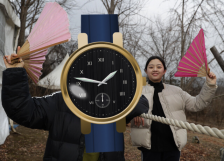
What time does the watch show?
1:47
